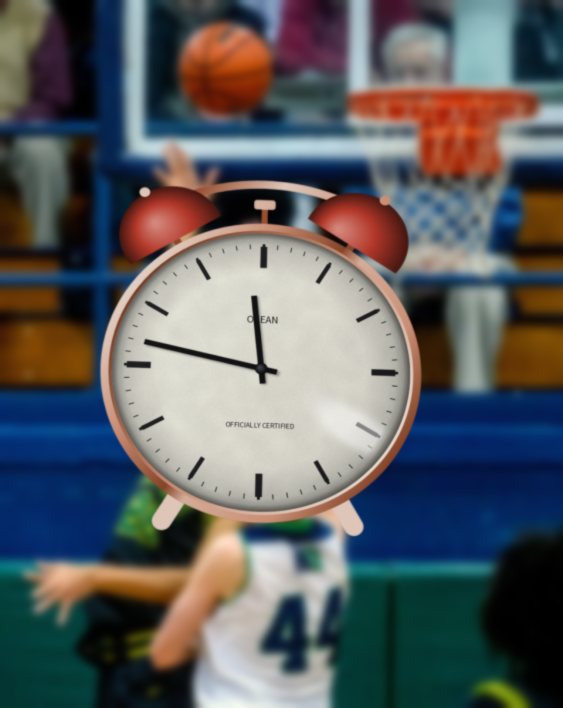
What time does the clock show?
11:47
